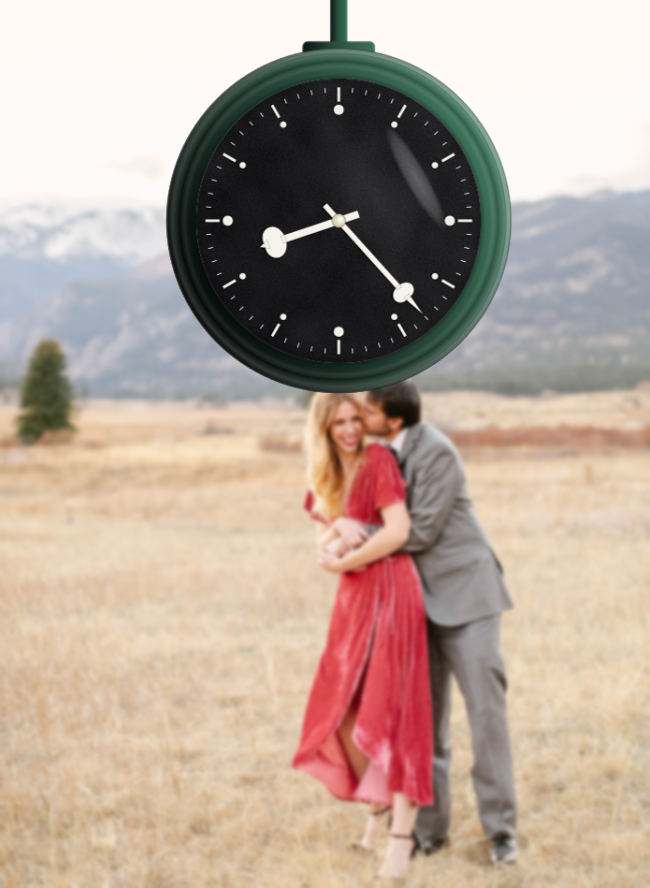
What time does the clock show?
8:23
